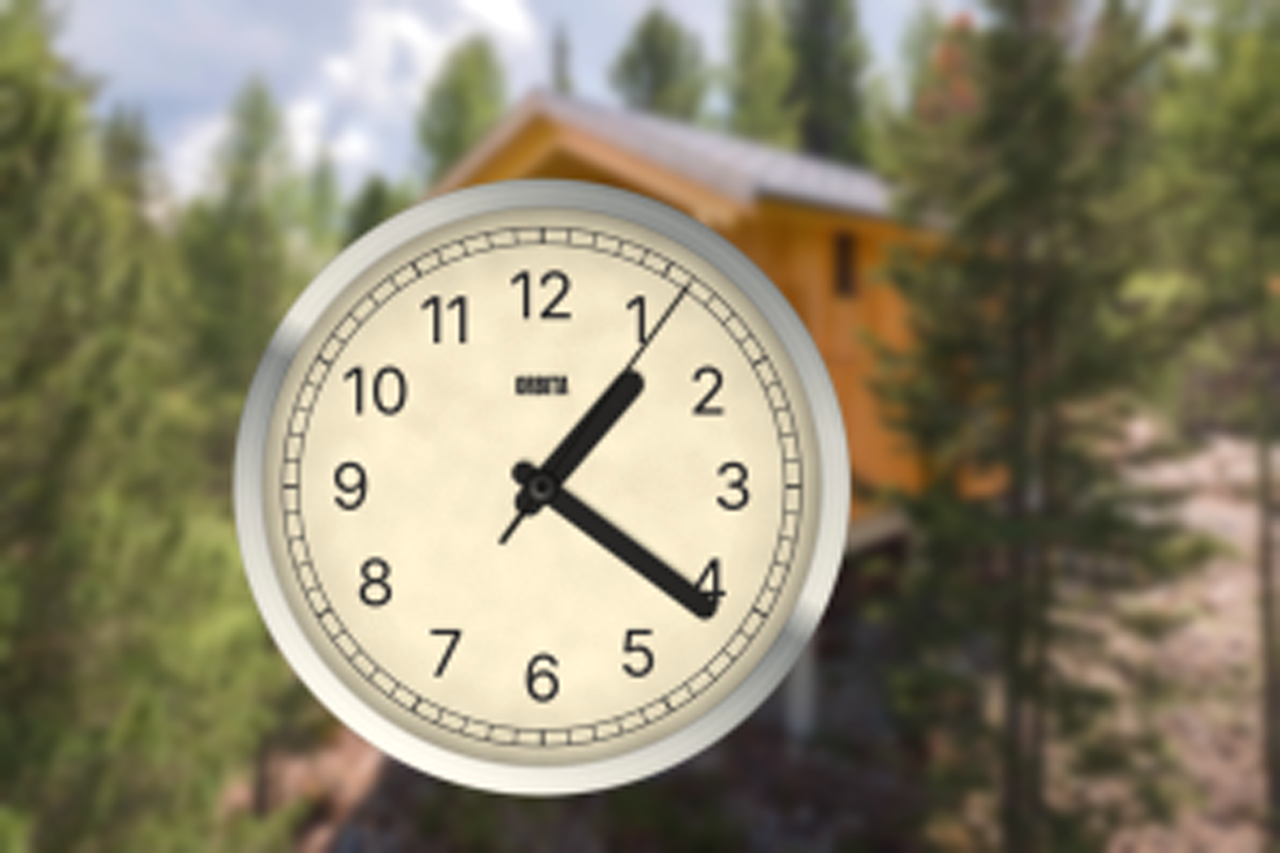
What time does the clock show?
1:21:06
